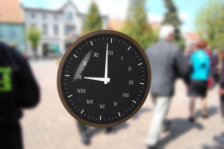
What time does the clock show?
8:59
